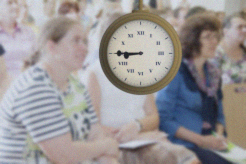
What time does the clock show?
8:45
